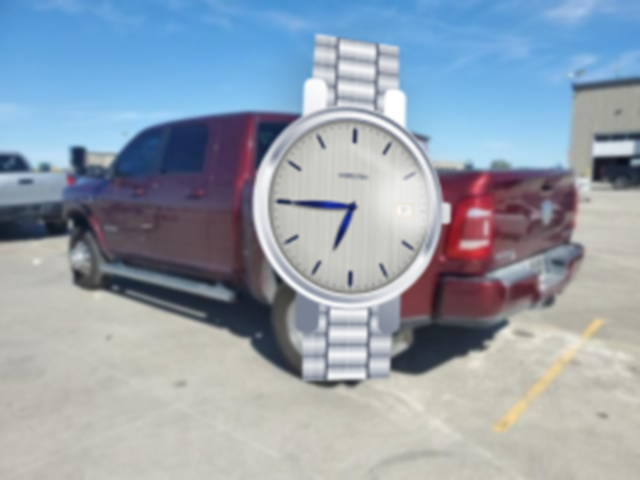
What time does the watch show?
6:45
